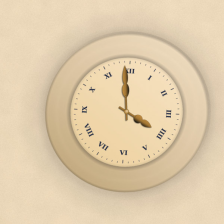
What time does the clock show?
3:59
